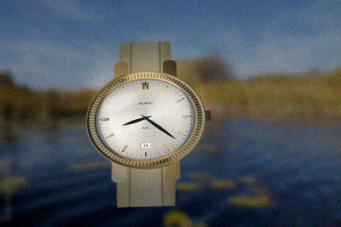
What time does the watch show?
8:22
